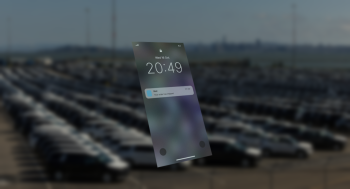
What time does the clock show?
20:49
